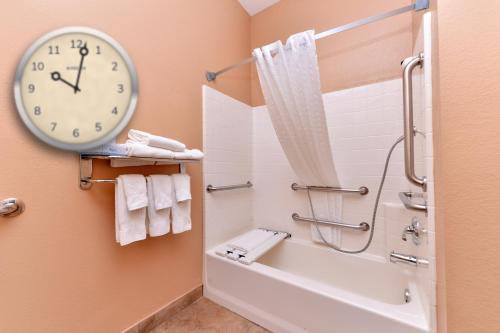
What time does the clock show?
10:02
